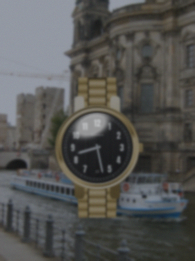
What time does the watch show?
8:28
